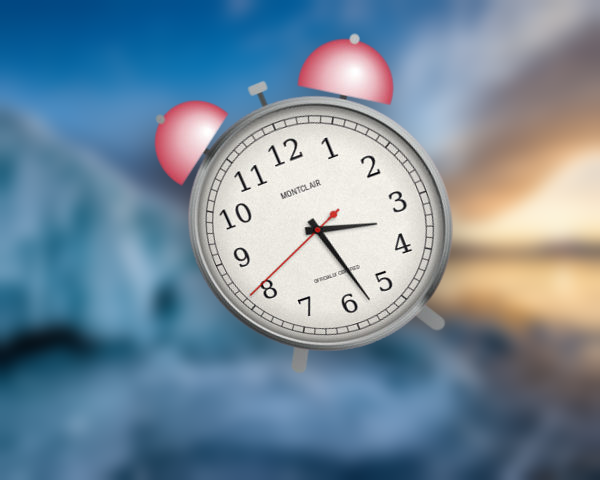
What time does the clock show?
3:27:41
